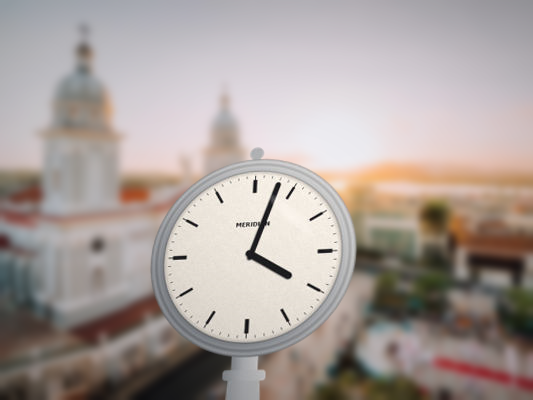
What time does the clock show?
4:03
